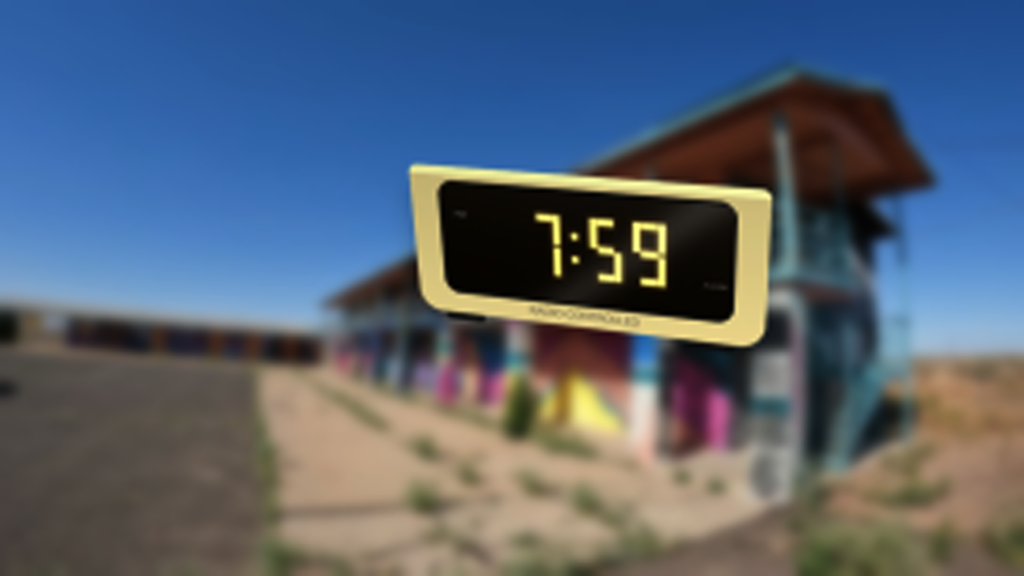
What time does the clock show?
7:59
